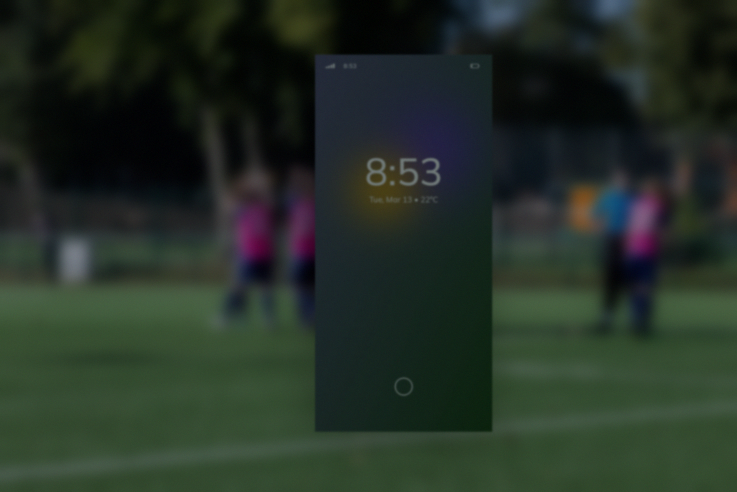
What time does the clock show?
8:53
